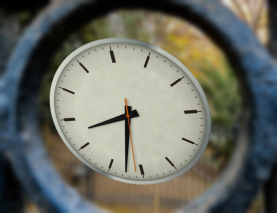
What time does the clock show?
8:32:31
